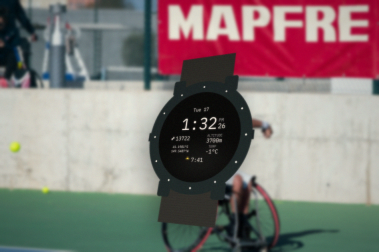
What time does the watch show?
1:32
